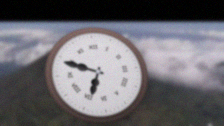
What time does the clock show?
6:49
